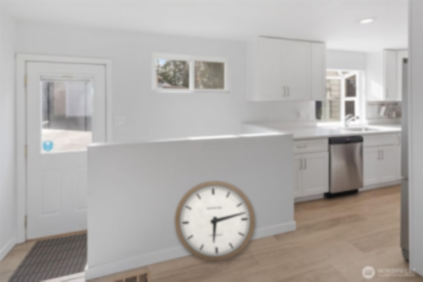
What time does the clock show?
6:13
